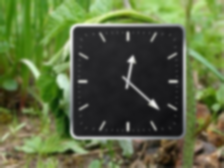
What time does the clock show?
12:22
